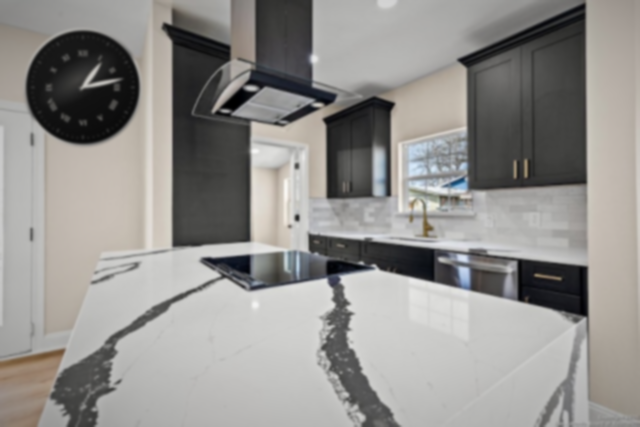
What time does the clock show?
1:13
